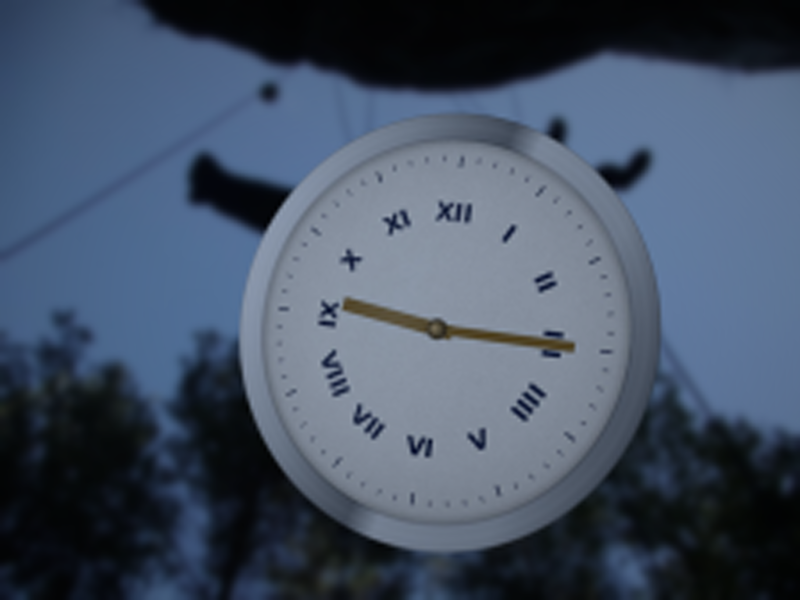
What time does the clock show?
9:15
